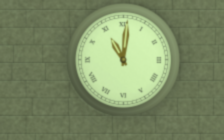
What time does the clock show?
11:01
